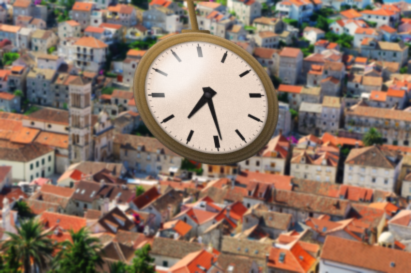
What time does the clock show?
7:29
